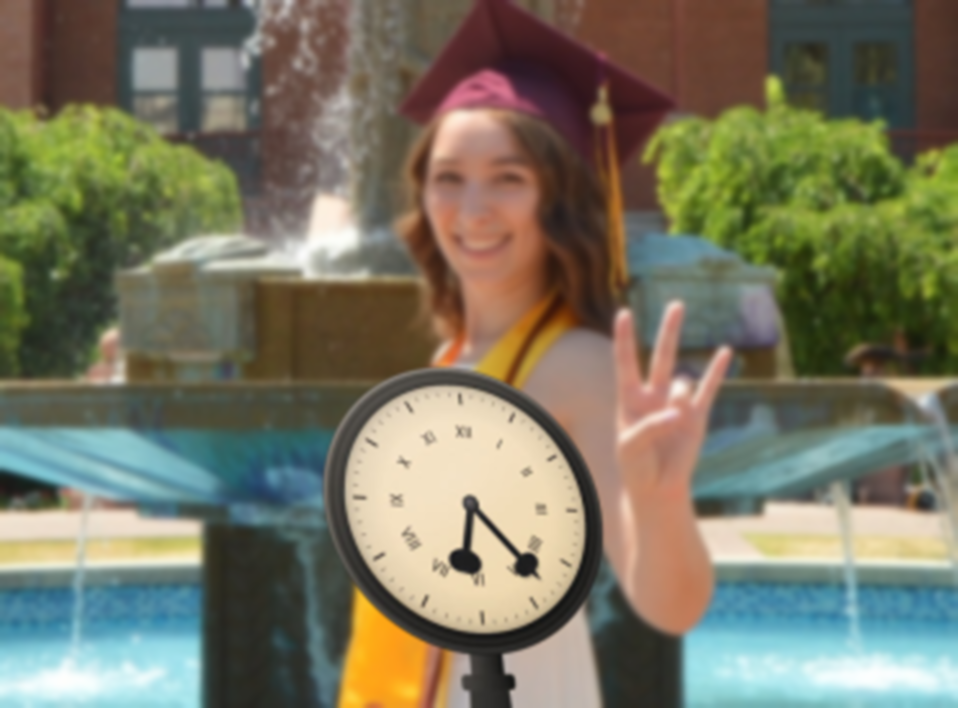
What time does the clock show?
6:23
